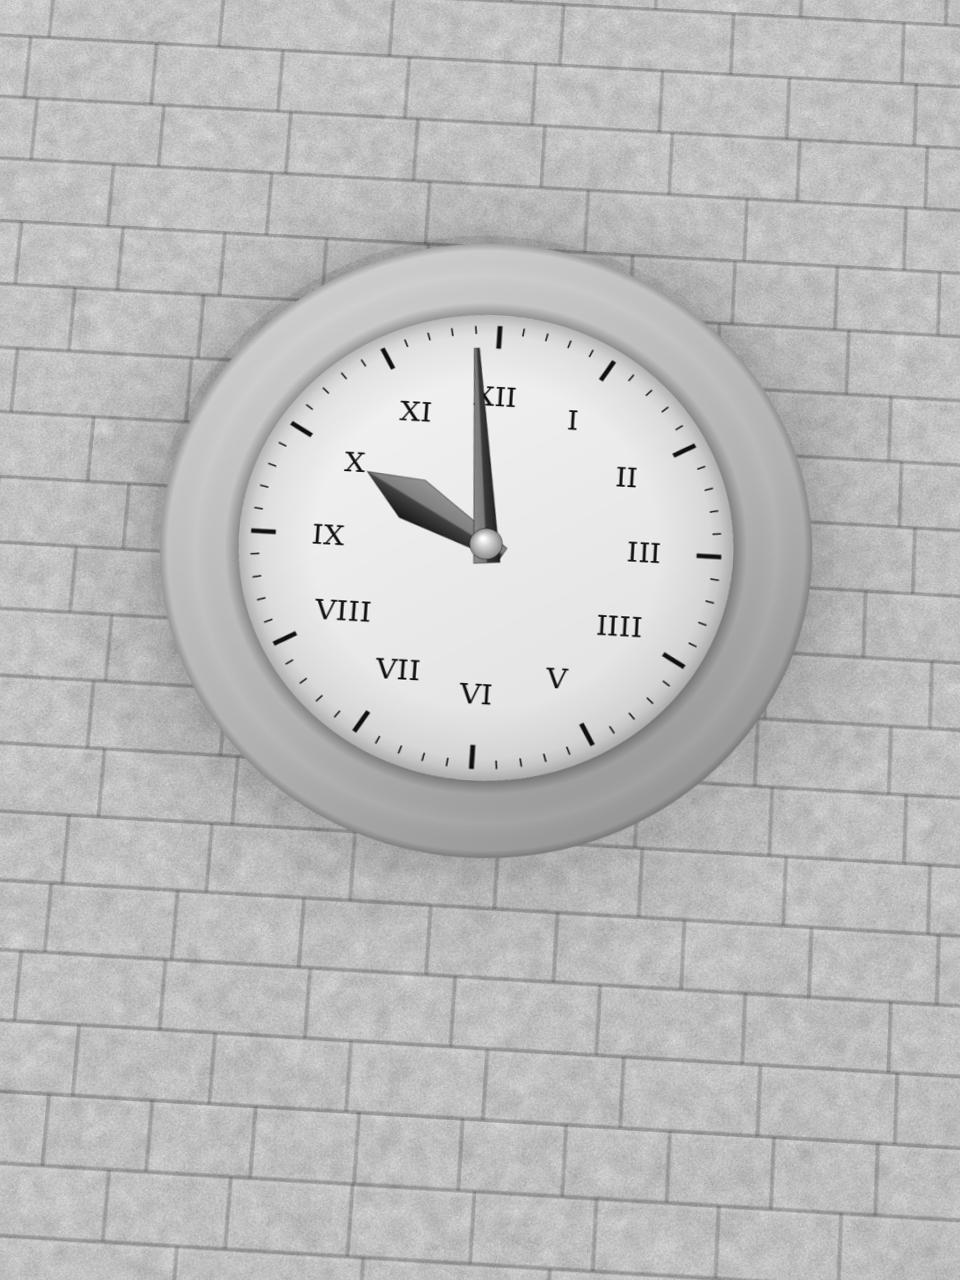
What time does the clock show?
9:59
